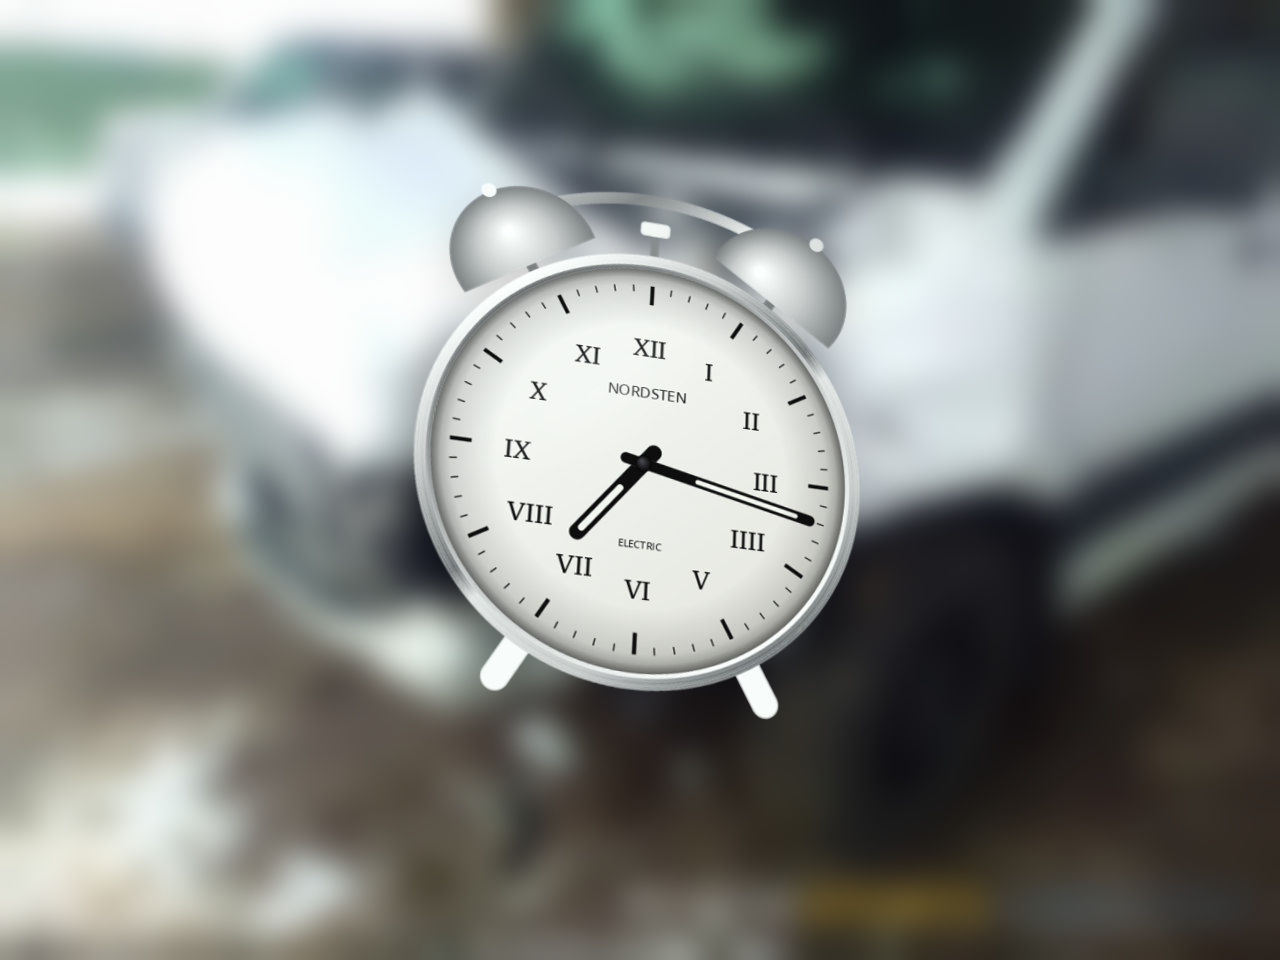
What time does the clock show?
7:17
